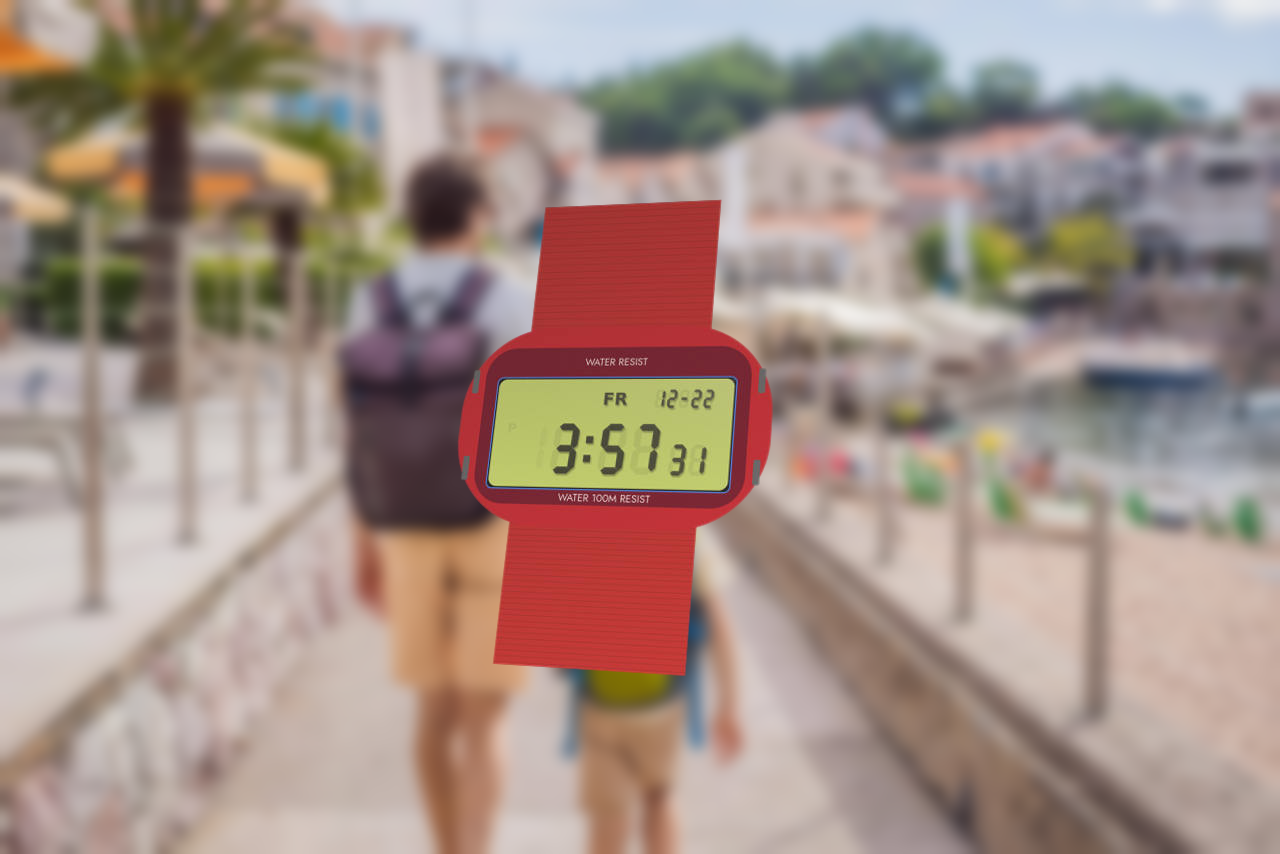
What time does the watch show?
3:57:31
